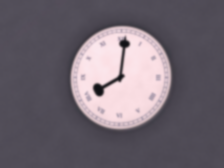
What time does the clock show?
8:01
